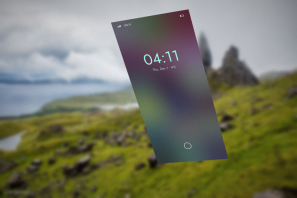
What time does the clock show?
4:11
